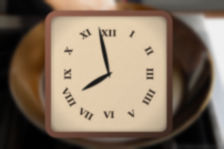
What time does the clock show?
7:58
